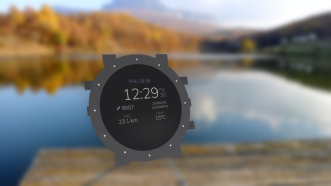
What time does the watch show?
12:29
